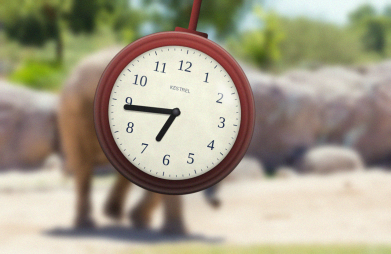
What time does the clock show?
6:44
